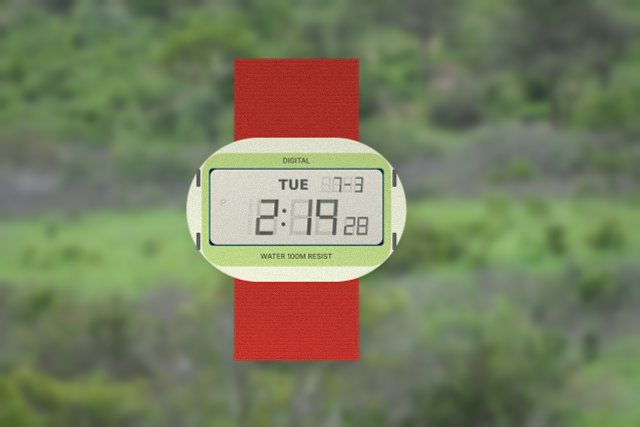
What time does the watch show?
2:19:28
